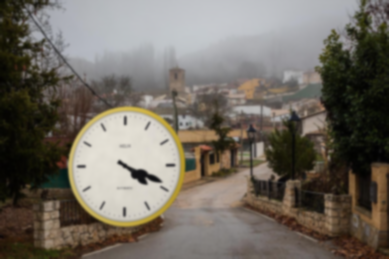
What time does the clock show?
4:19
